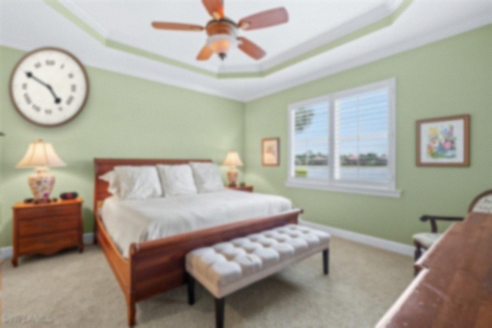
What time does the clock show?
4:50
